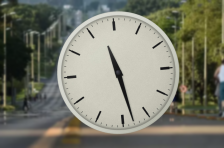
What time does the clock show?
11:28
